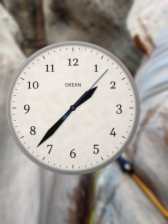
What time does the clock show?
1:37:07
